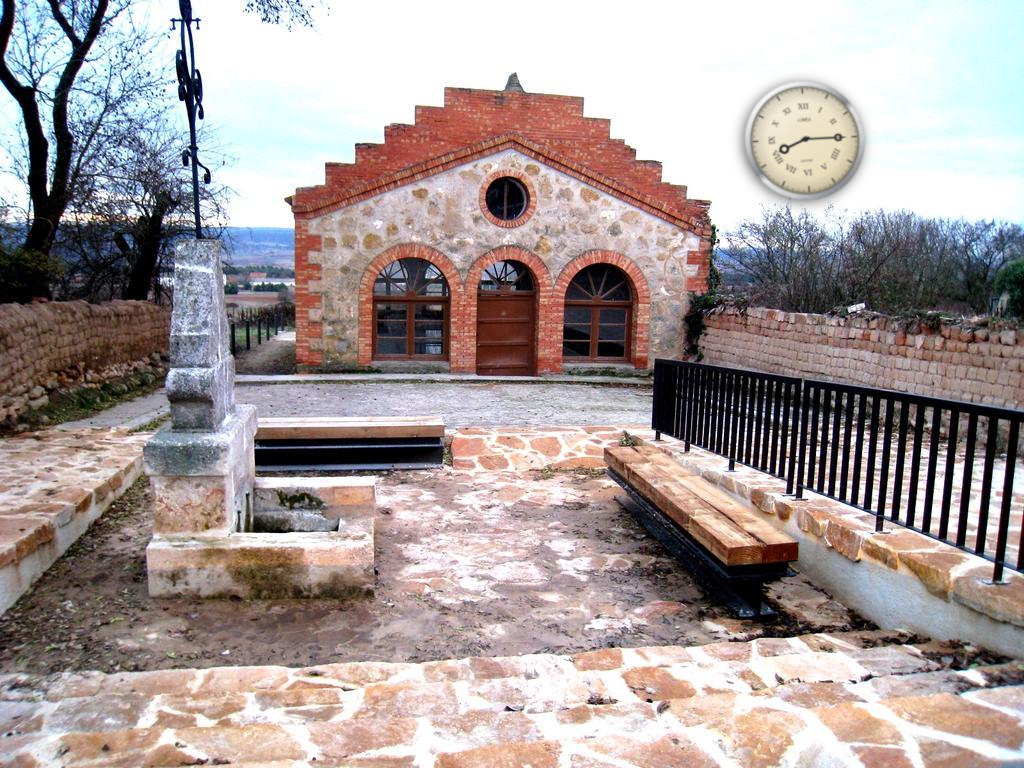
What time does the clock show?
8:15
